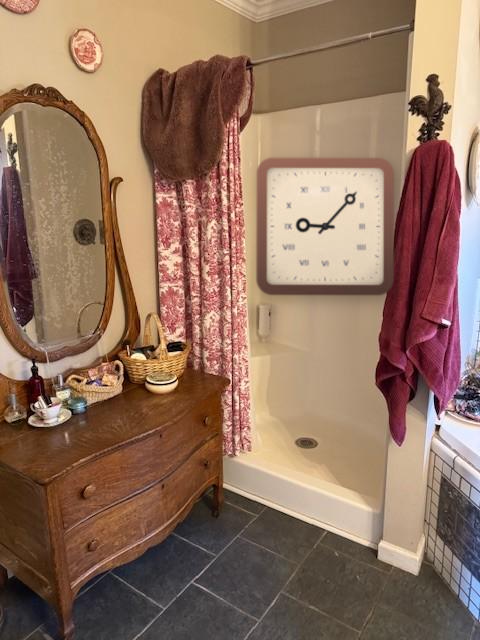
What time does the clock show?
9:07
